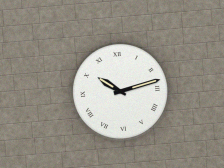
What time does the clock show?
10:13
